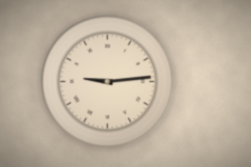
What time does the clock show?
9:14
